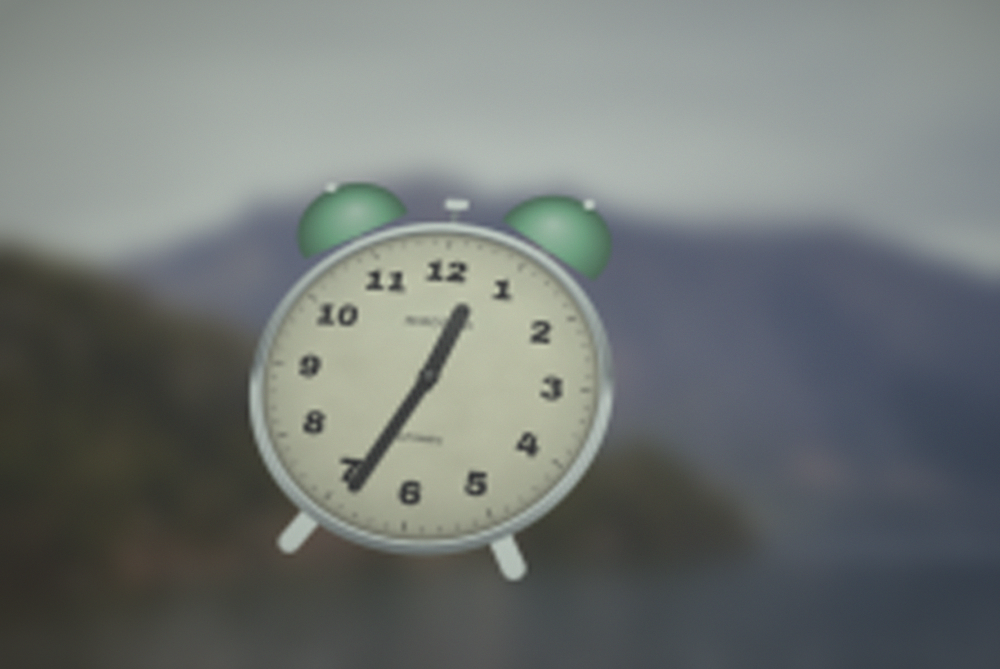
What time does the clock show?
12:34
